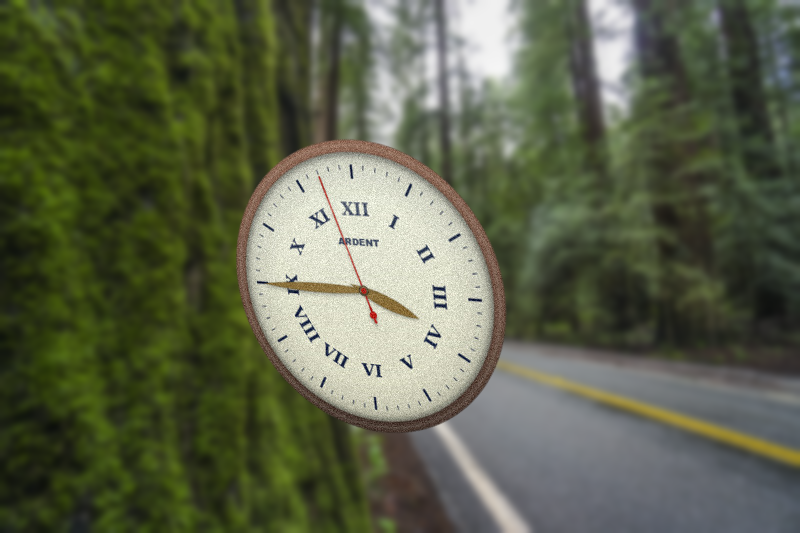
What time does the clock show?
3:44:57
